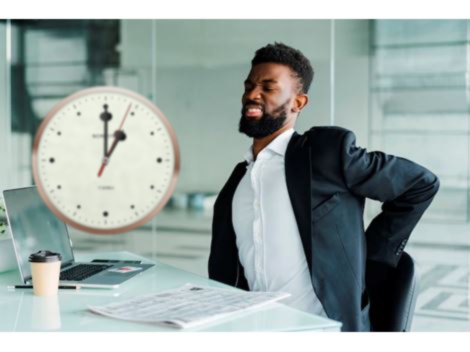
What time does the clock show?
1:00:04
